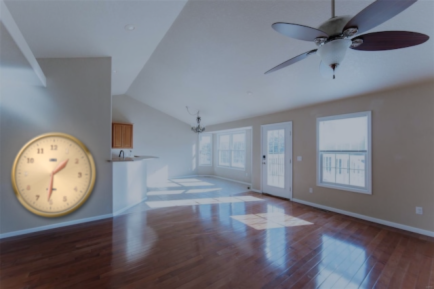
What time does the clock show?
1:31
